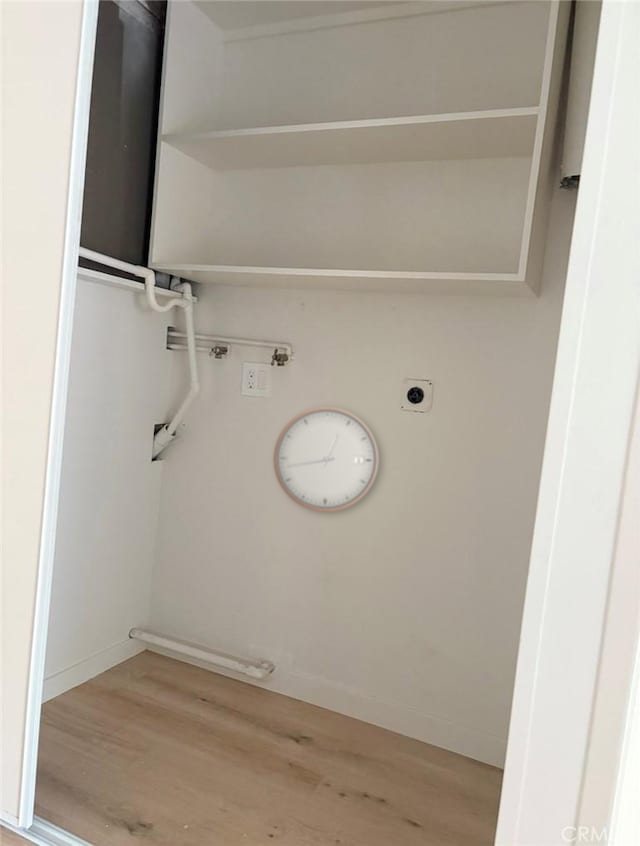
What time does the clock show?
12:43
